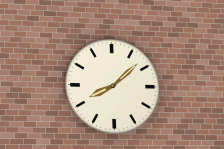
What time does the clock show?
8:08
